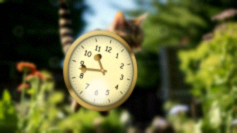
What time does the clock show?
10:43
